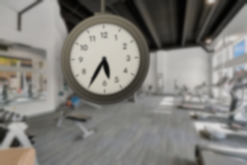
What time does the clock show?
5:35
